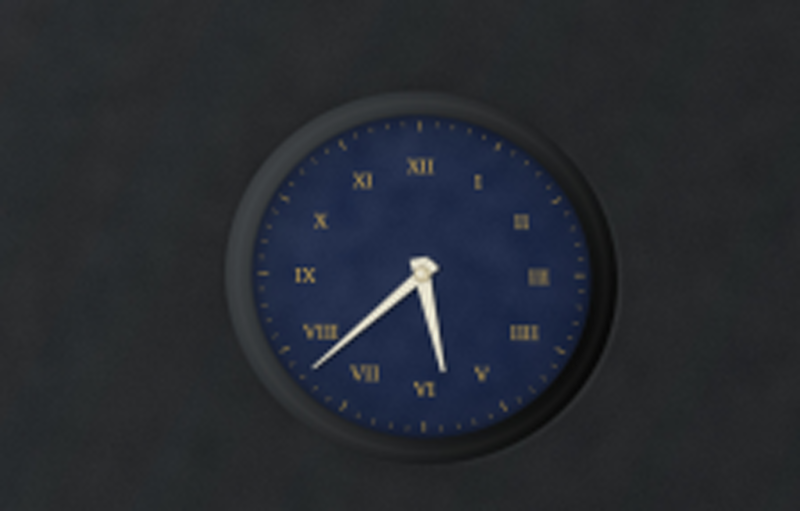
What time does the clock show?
5:38
